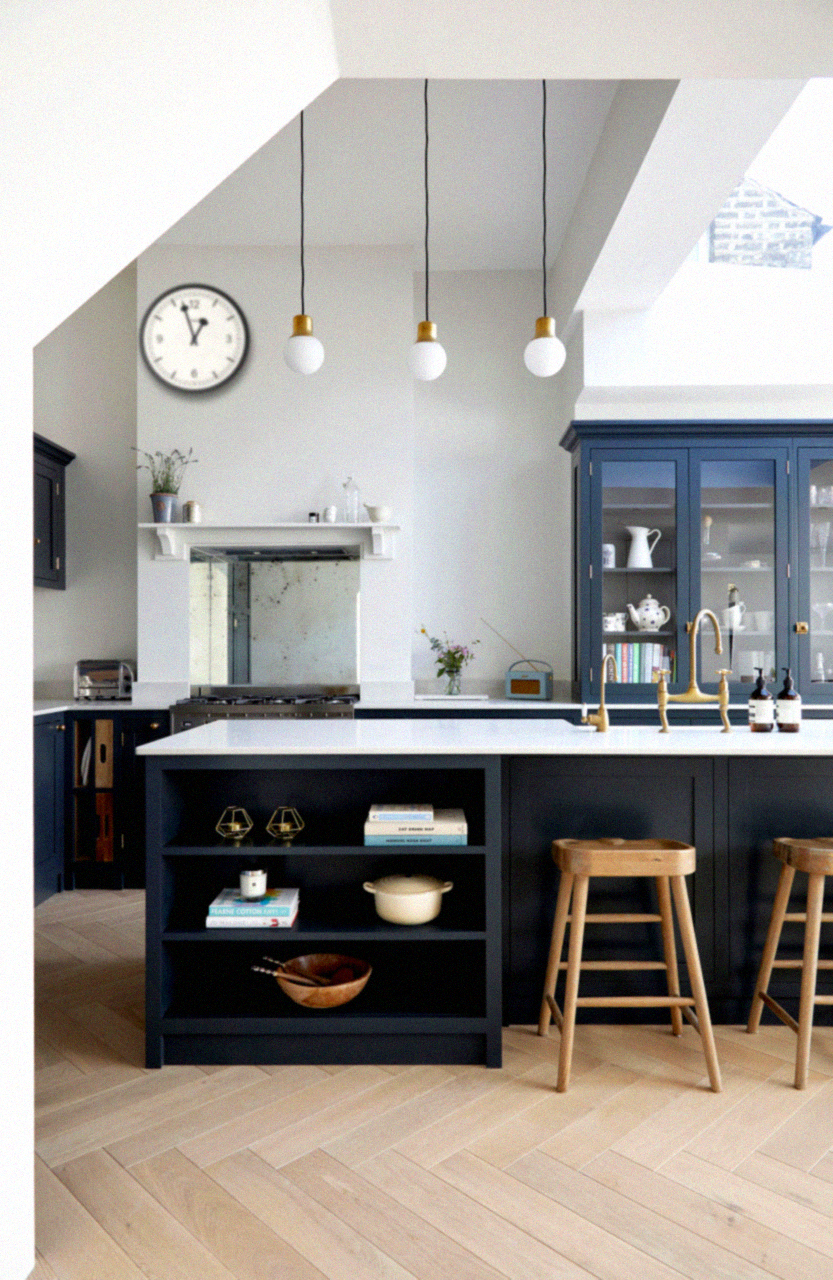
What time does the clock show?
12:57
